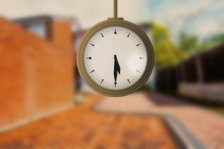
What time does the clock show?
5:30
